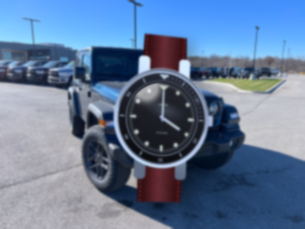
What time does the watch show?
4:00
